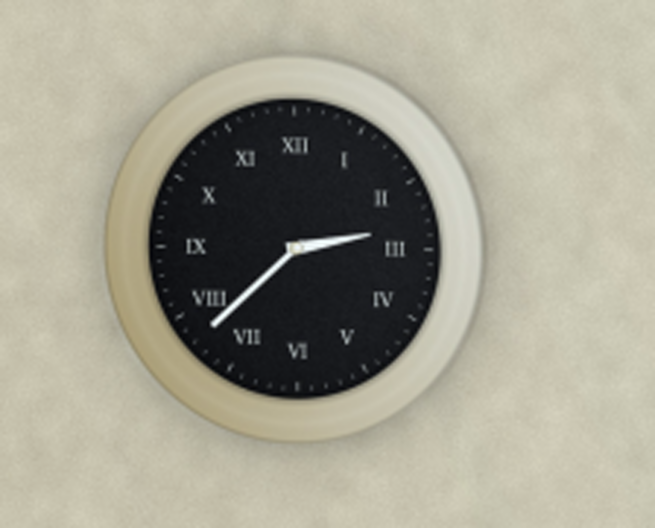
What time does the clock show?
2:38
